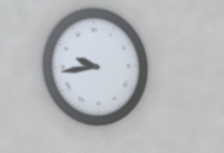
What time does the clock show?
9:44
